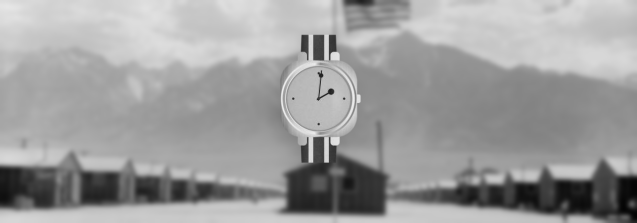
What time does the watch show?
2:01
